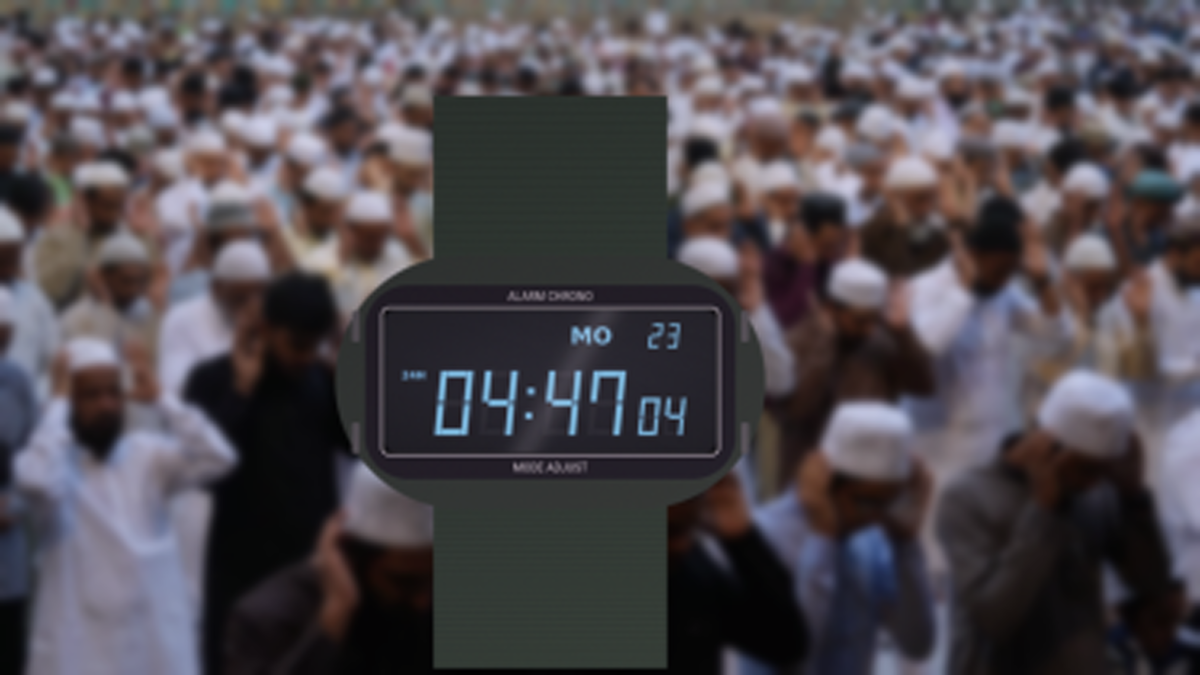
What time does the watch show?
4:47:04
